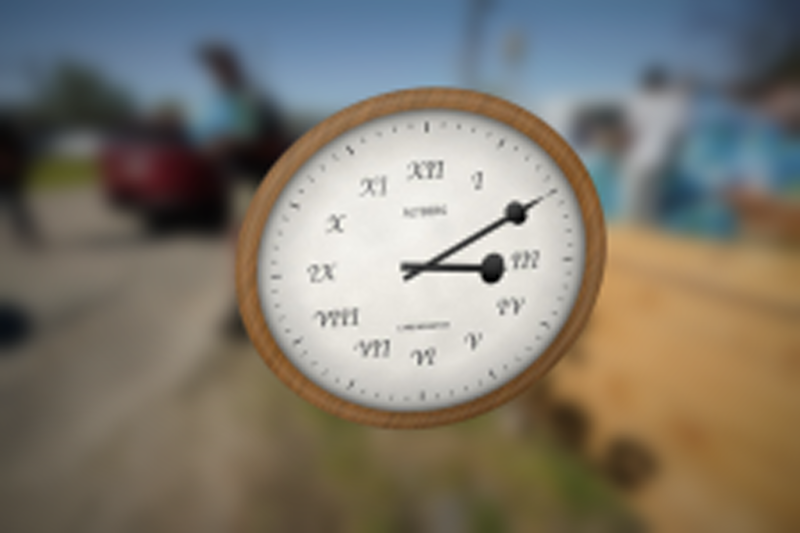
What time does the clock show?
3:10
